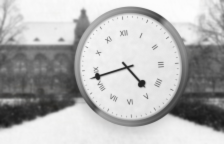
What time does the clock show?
4:43
